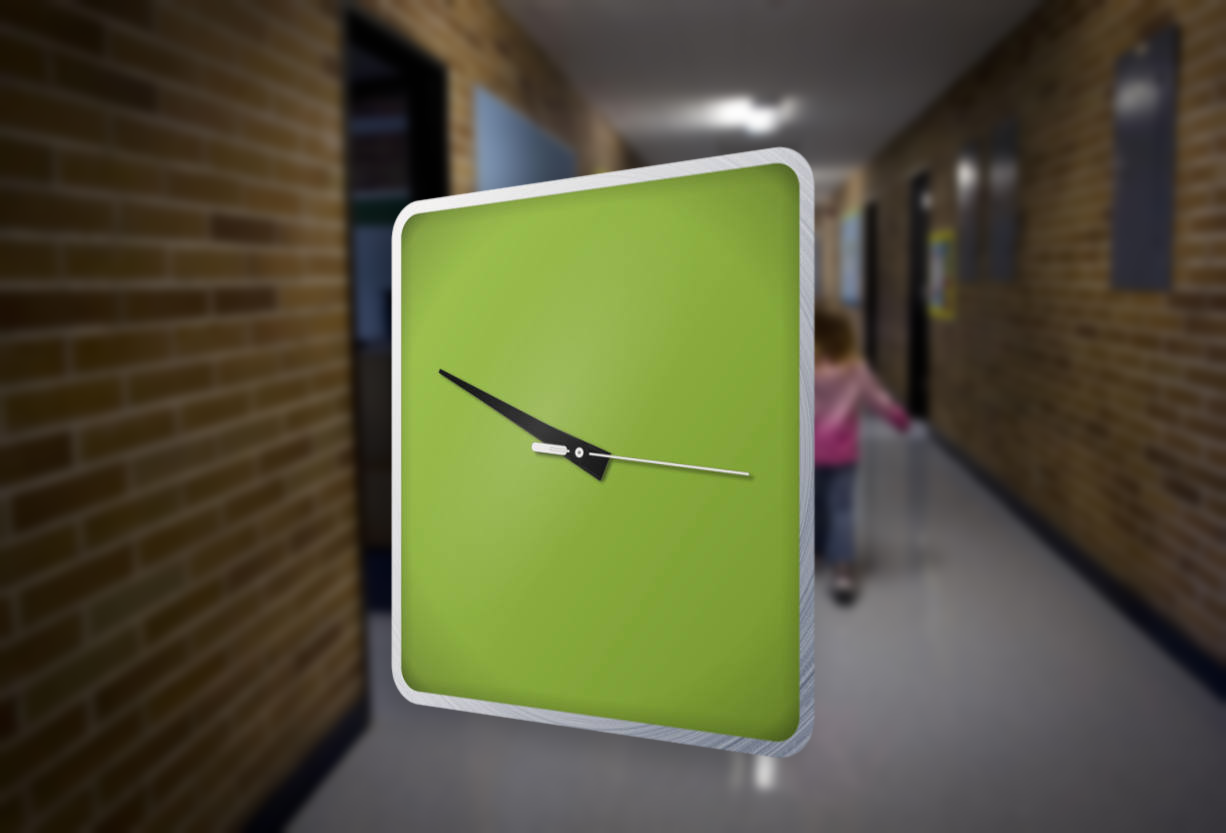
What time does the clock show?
9:49:16
